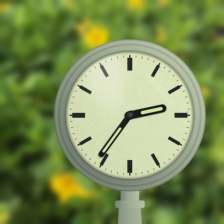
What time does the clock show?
2:36
